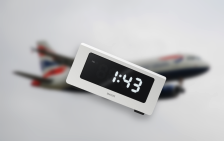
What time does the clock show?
1:43
